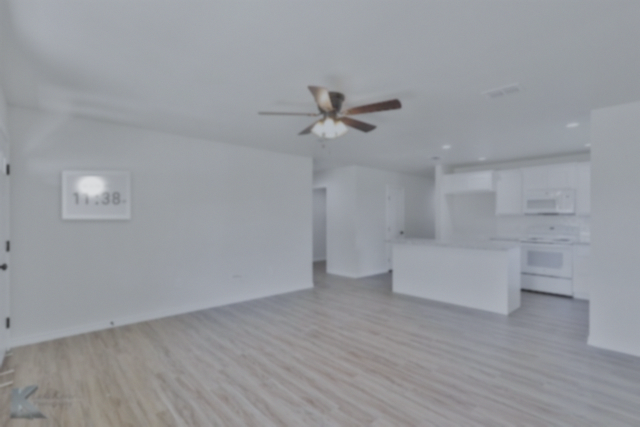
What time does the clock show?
11:38
